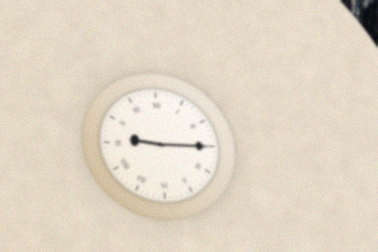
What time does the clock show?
9:15
